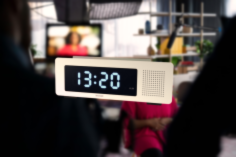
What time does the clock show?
13:20
